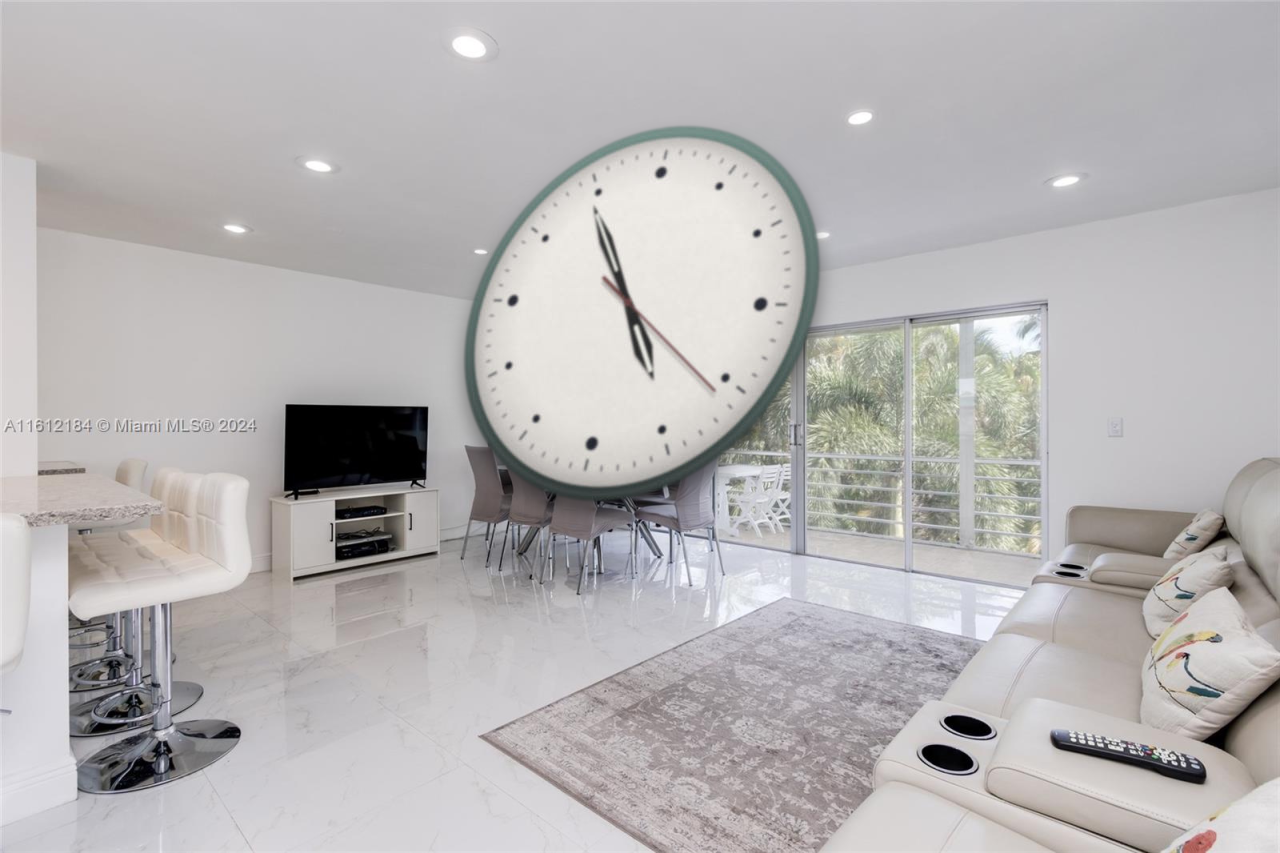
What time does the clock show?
4:54:21
